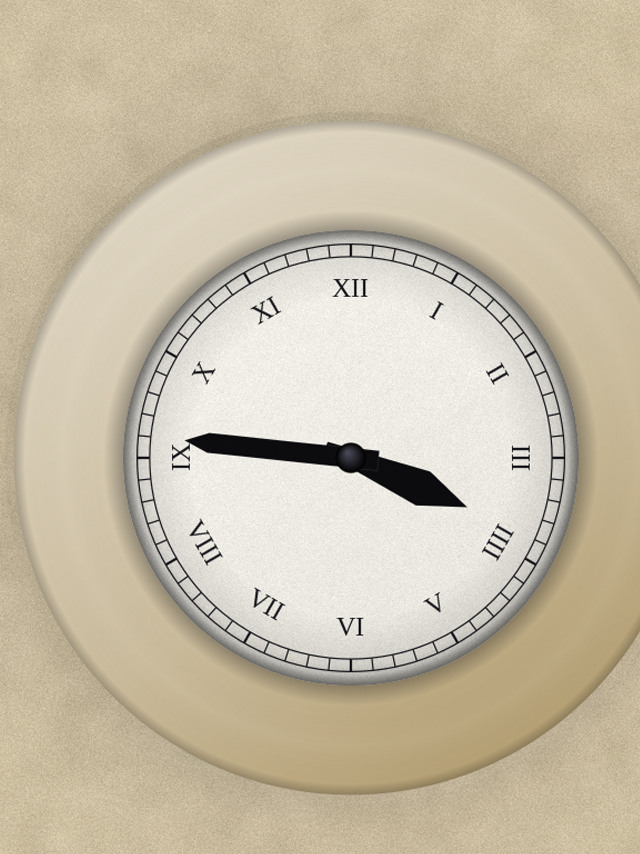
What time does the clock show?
3:46
